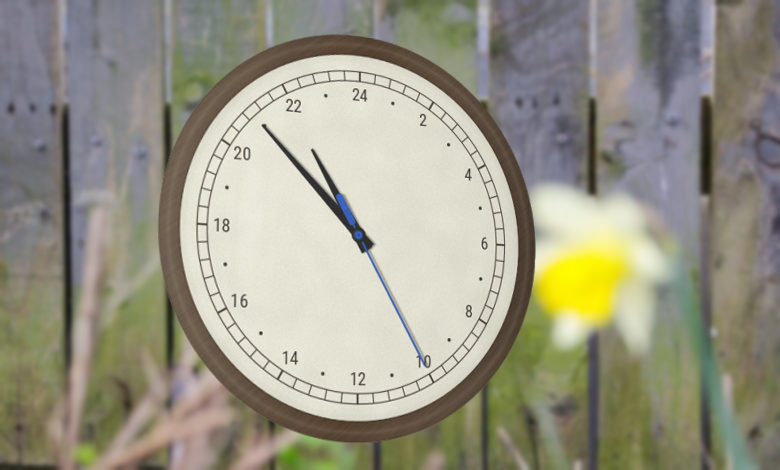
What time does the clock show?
21:52:25
